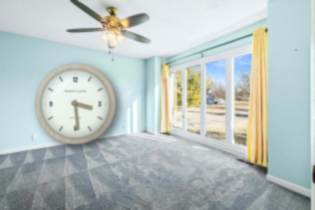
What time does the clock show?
3:29
